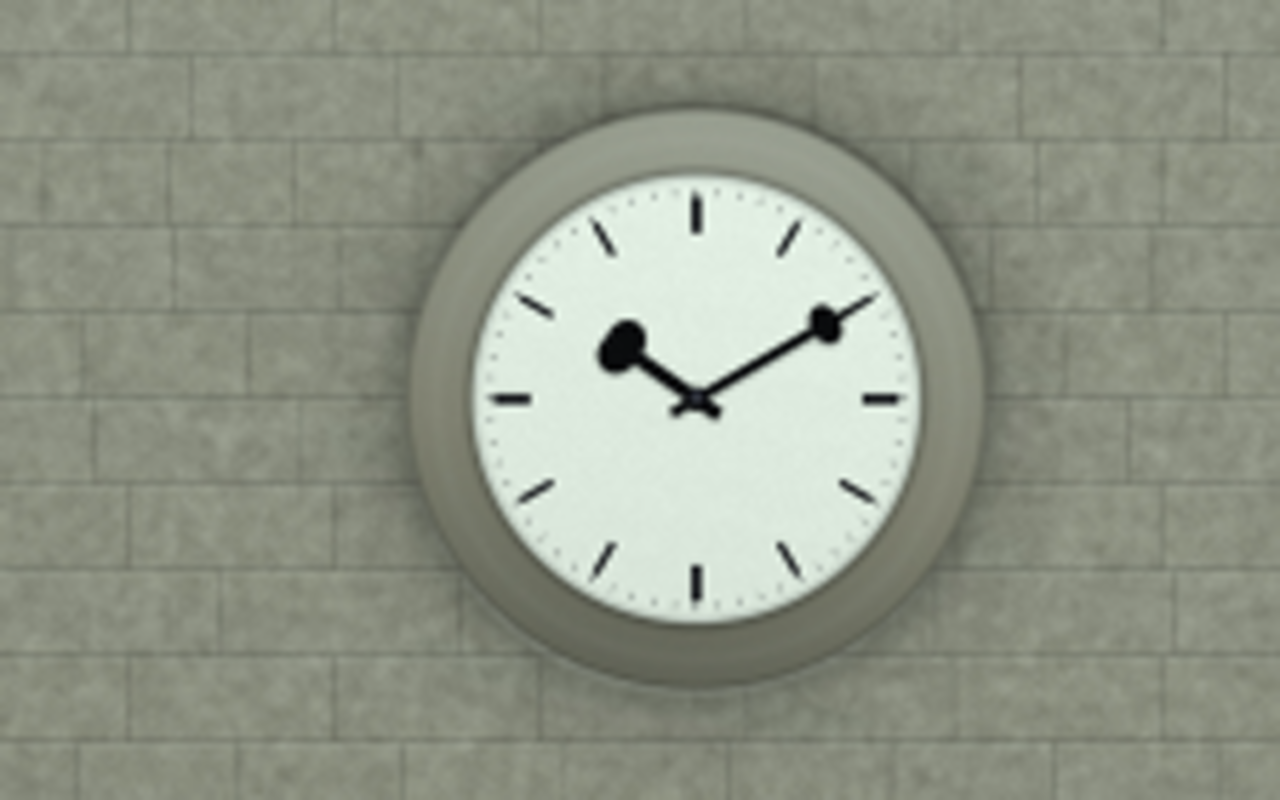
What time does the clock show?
10:10
